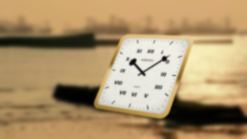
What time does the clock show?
10:08
